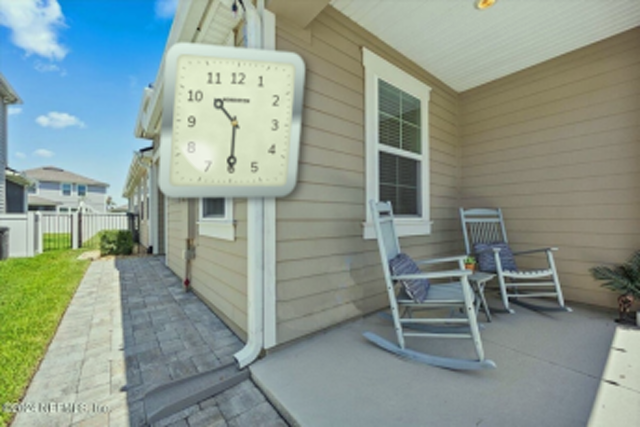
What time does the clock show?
10:30
